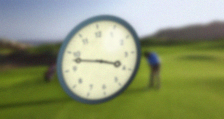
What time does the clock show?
3:48
